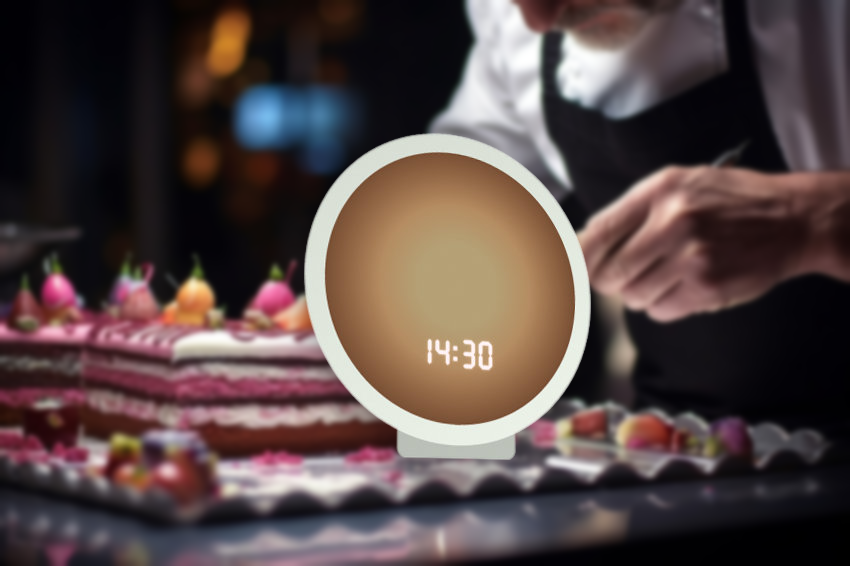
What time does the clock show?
14:30
